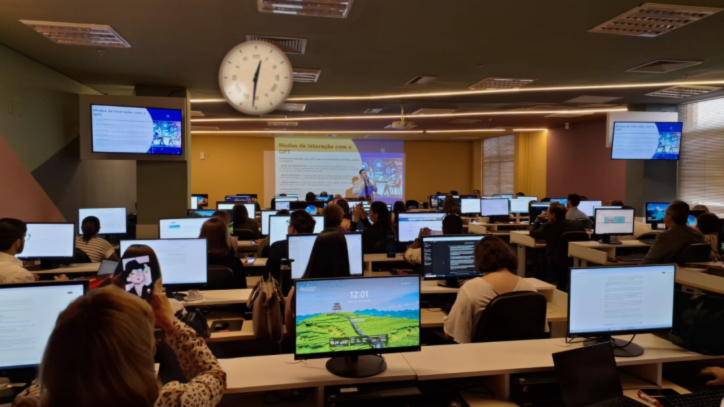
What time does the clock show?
12:31
